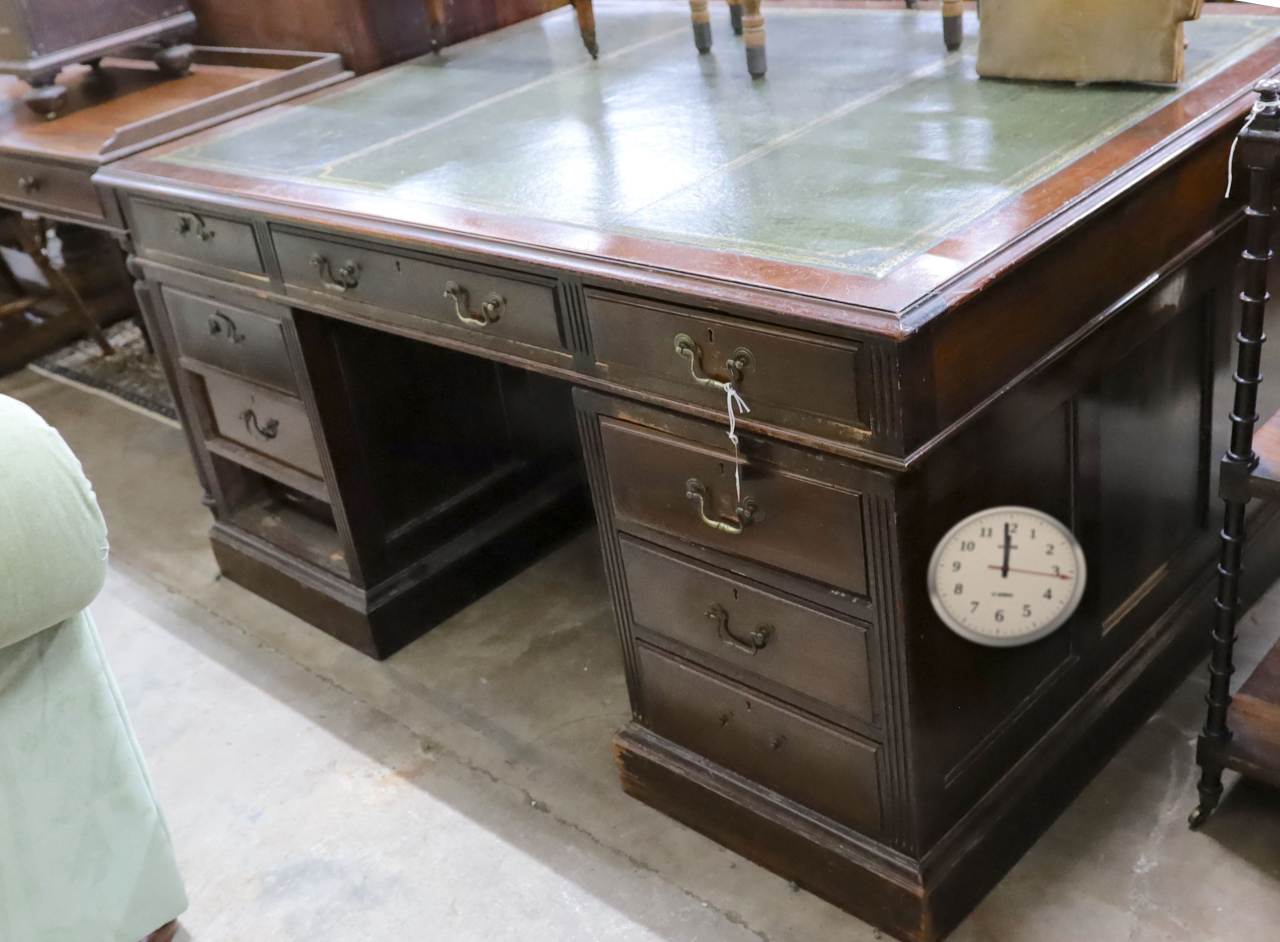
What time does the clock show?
11:59:16
